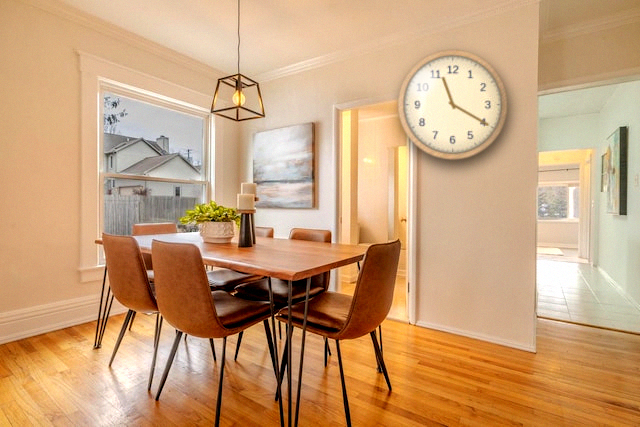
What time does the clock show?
11:20
